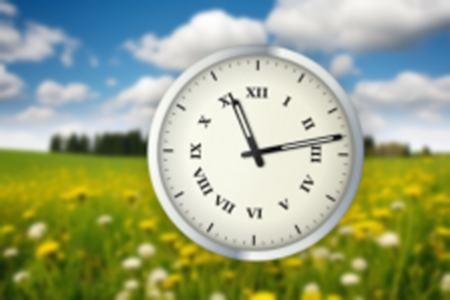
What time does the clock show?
11:13
